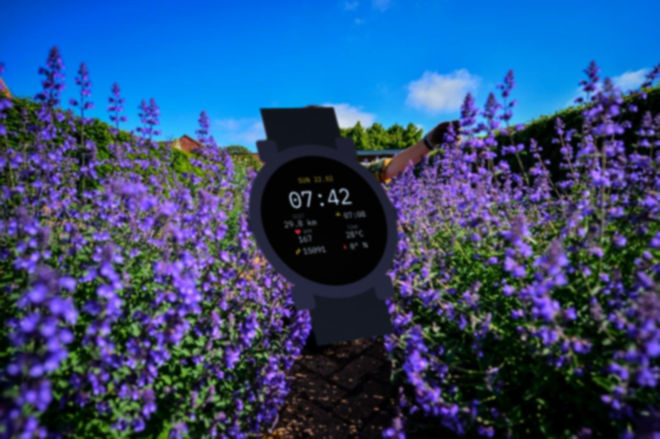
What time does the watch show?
7:42
